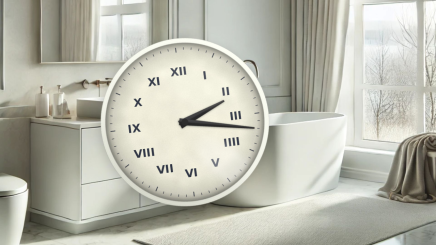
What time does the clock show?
2:17
